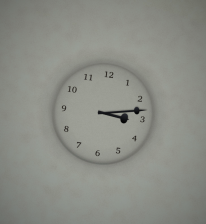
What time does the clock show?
3:13
